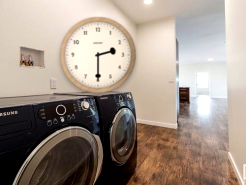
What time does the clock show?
2:30
